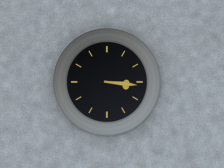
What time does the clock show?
3:16
